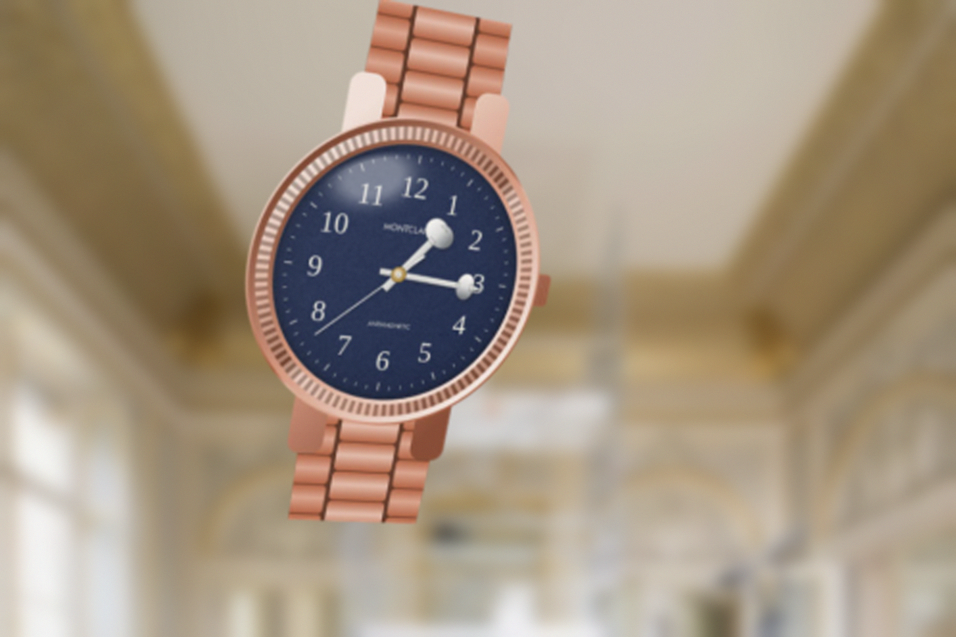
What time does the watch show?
1:15:38
